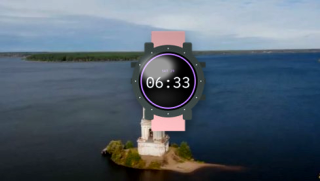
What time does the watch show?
6:33
